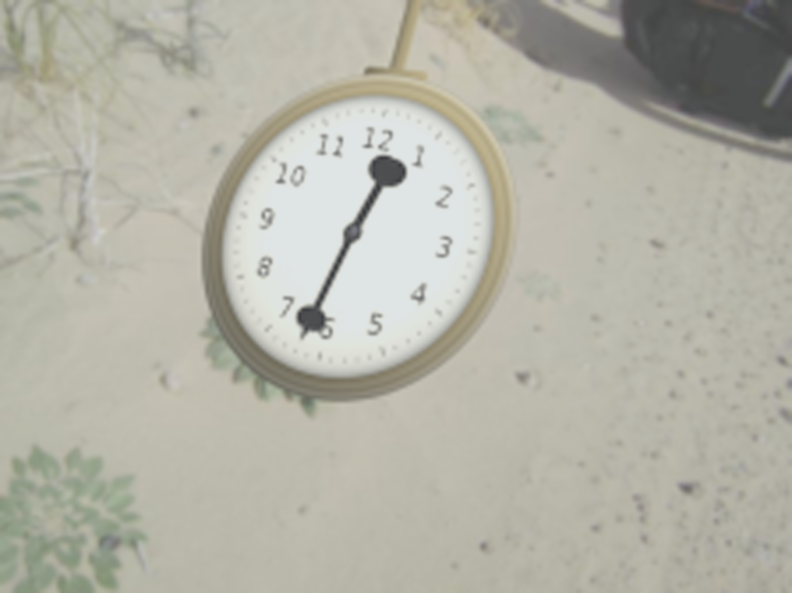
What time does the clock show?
12:32
